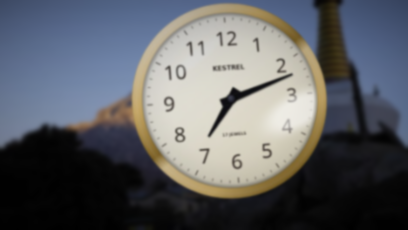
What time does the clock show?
7:12
